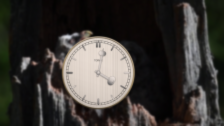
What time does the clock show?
4:02
